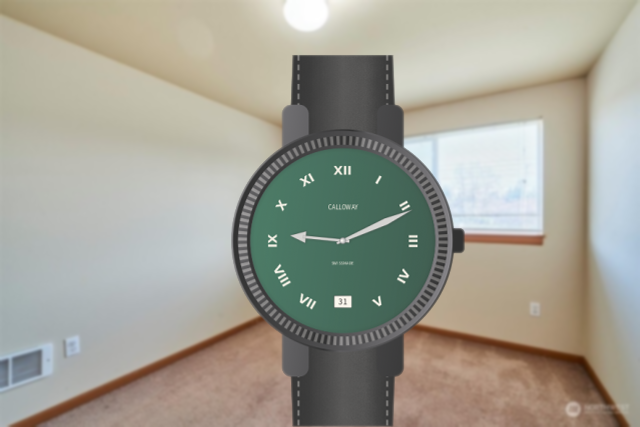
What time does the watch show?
9:11
